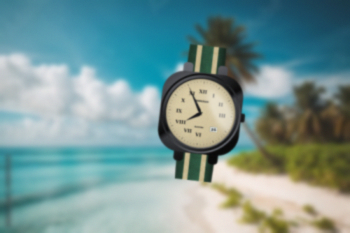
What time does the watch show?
7:55
